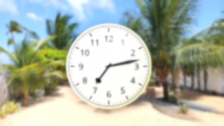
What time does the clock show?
7:13
